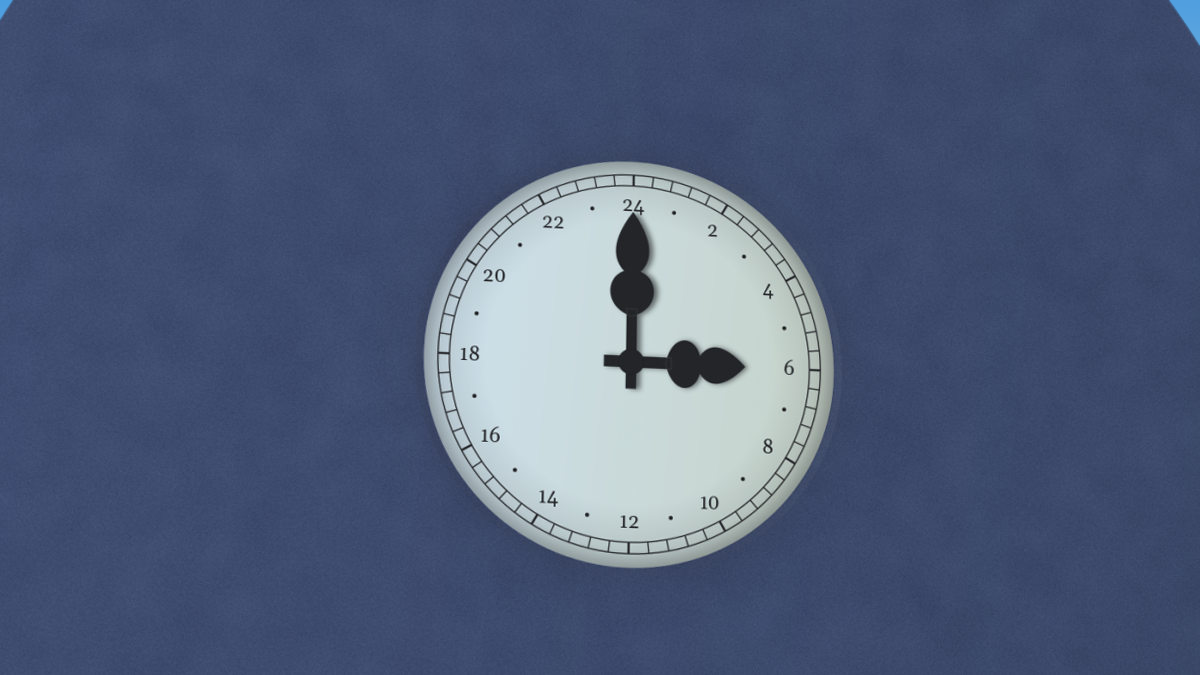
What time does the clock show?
6:00
